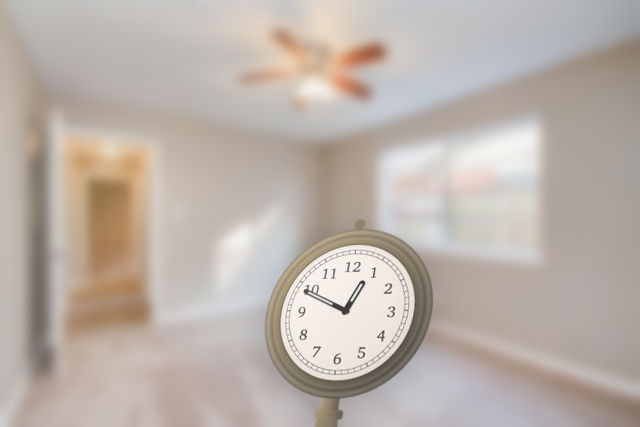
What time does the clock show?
12:49
